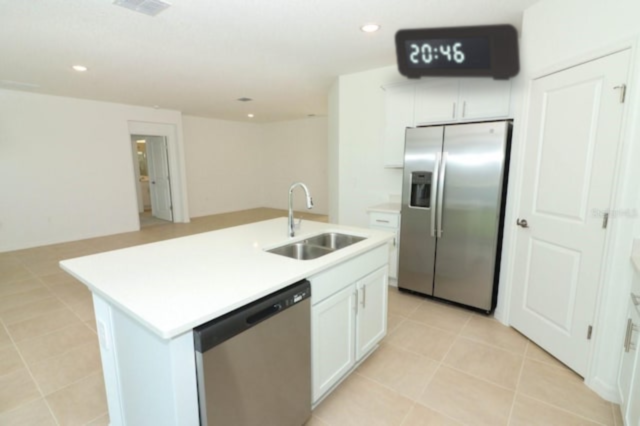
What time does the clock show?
20:46
